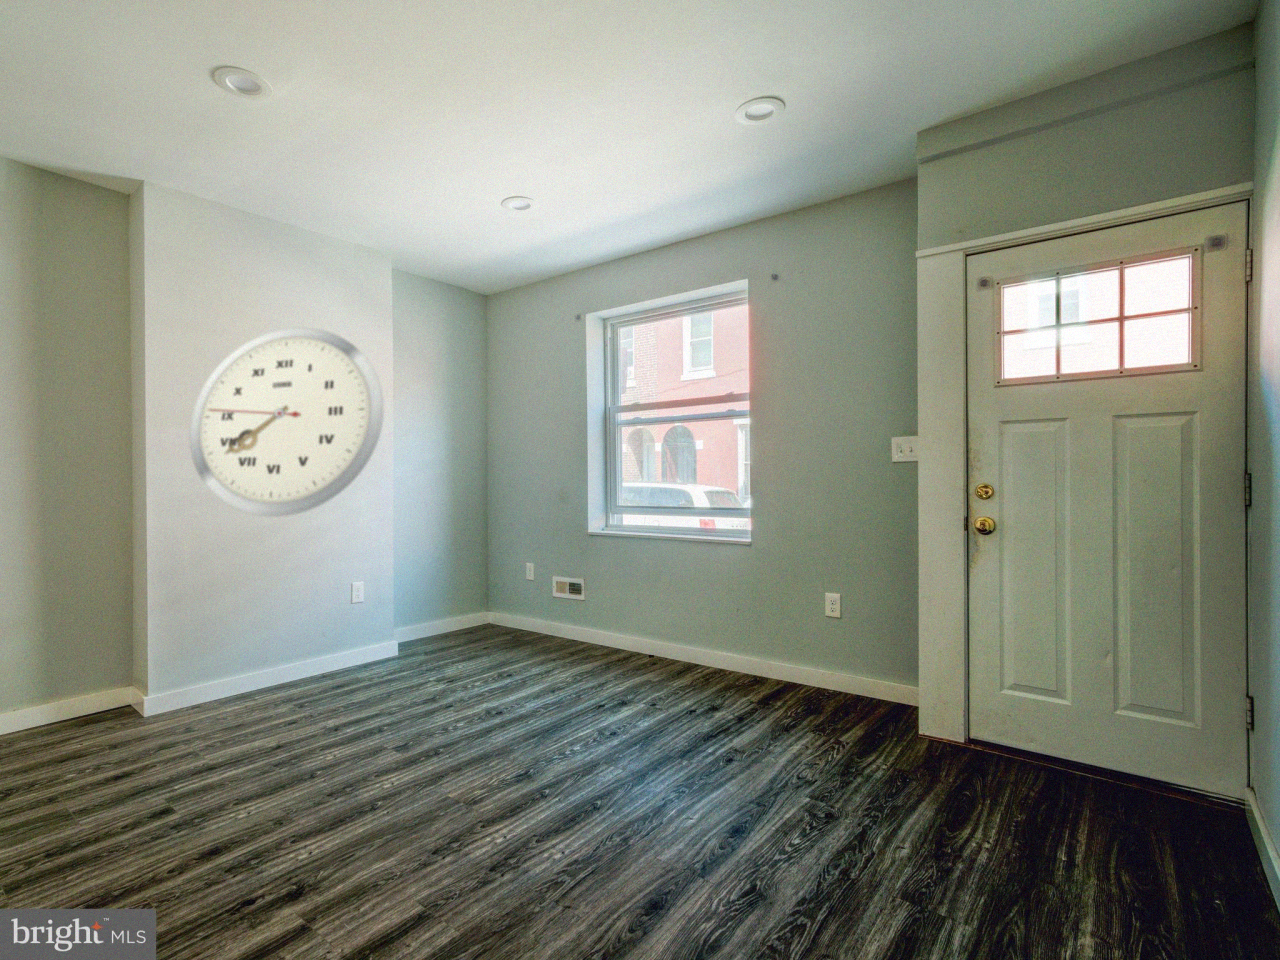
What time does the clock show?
7:38:46
